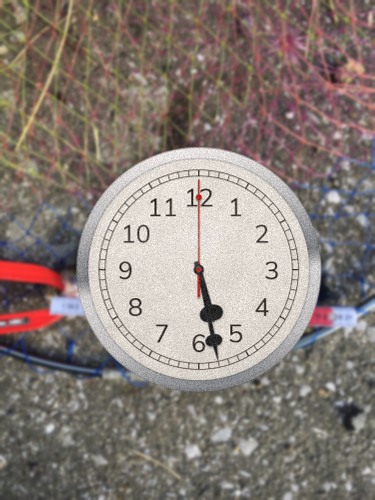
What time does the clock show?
5:28:00
